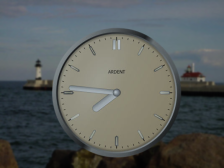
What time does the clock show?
7:46
